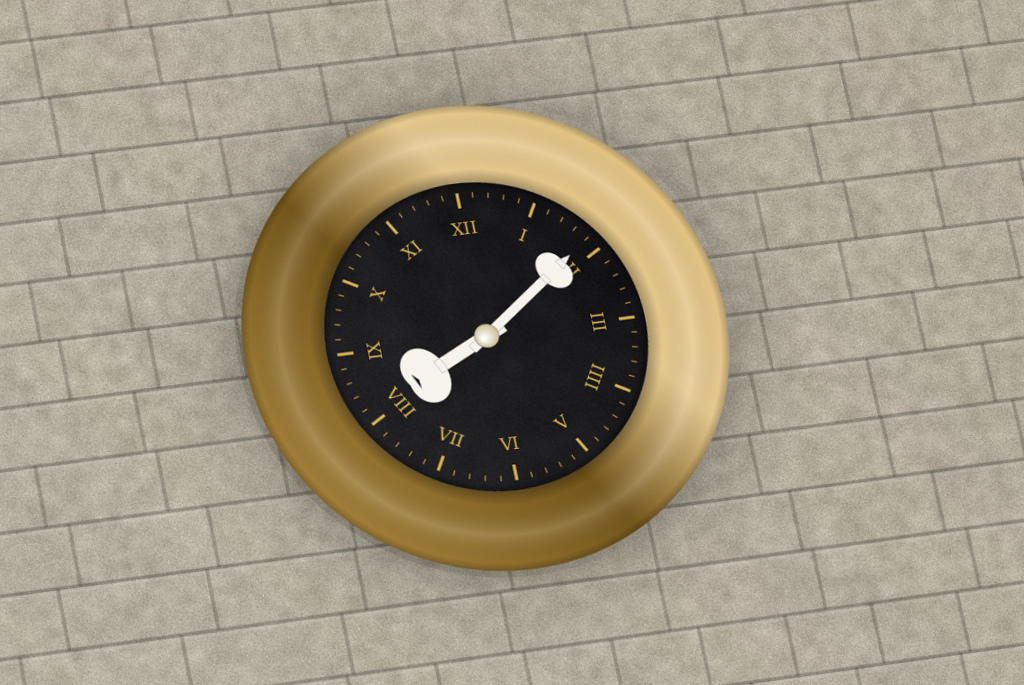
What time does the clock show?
8:09
